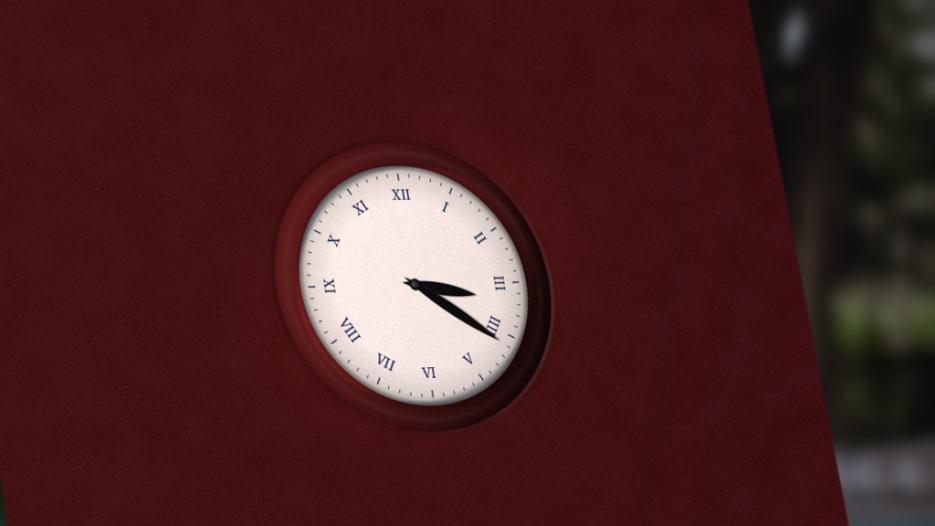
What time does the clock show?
3:21
